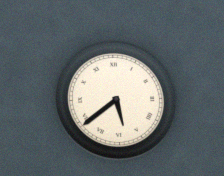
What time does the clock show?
5:39
